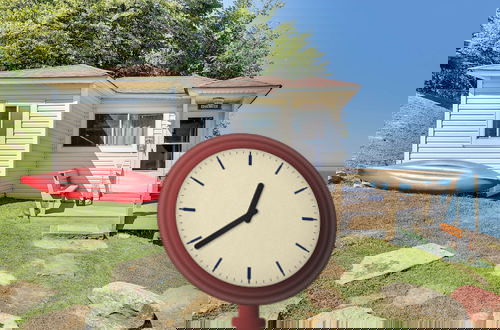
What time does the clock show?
12:39
